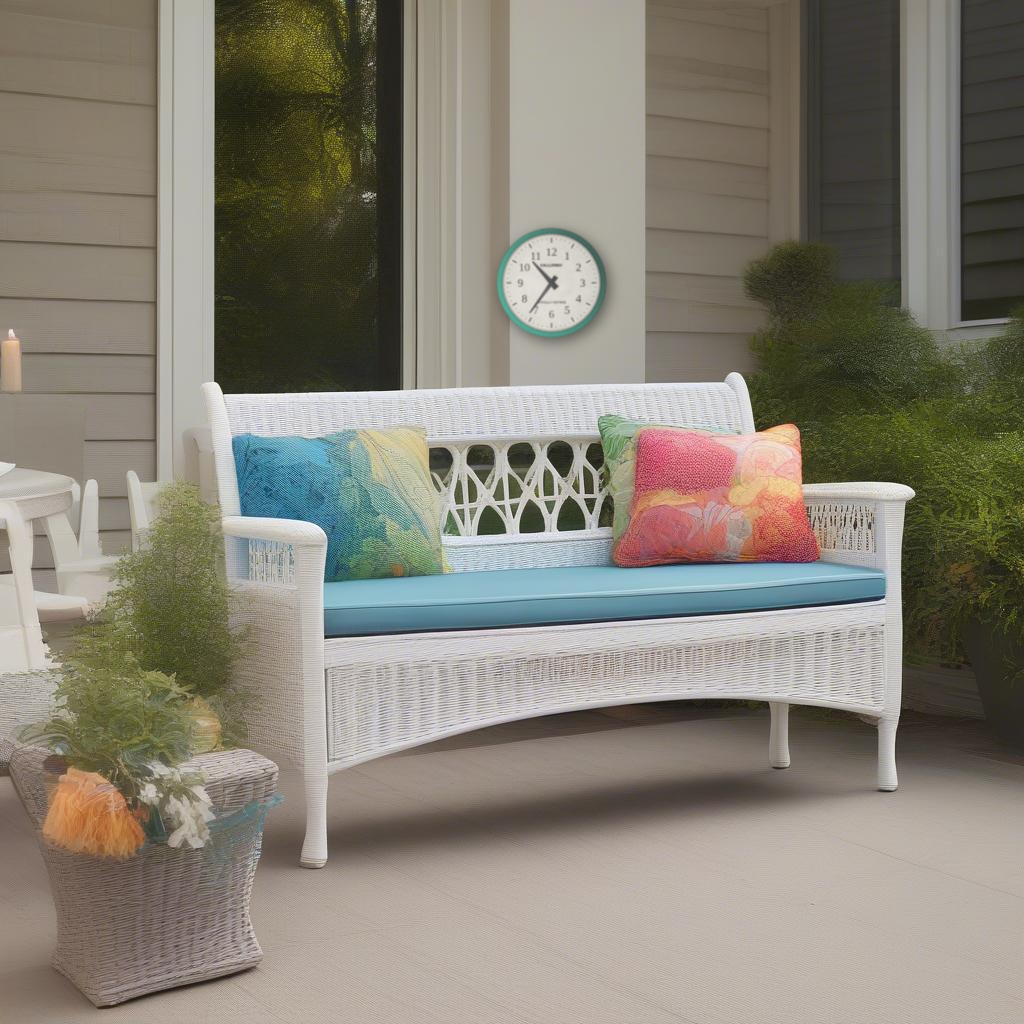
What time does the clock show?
10:36
